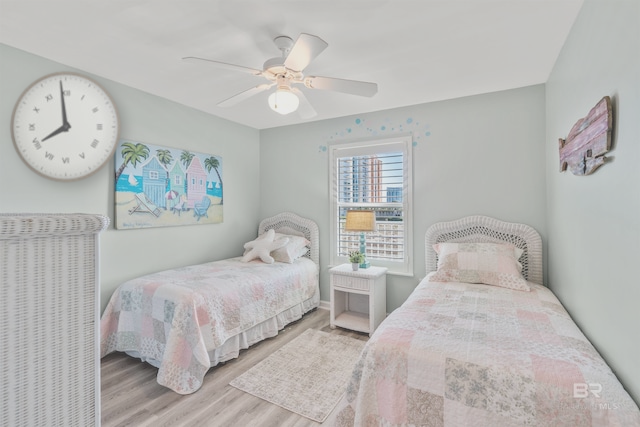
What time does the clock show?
7:59
